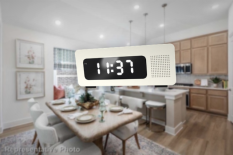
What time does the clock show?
11:37
